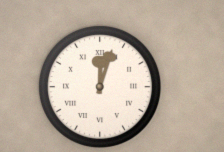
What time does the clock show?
12:03
